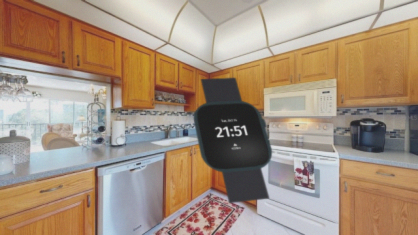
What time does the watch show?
21:51
